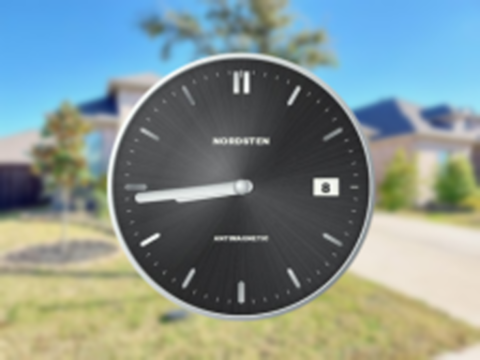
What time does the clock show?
8:44
